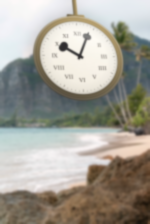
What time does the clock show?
10:04
